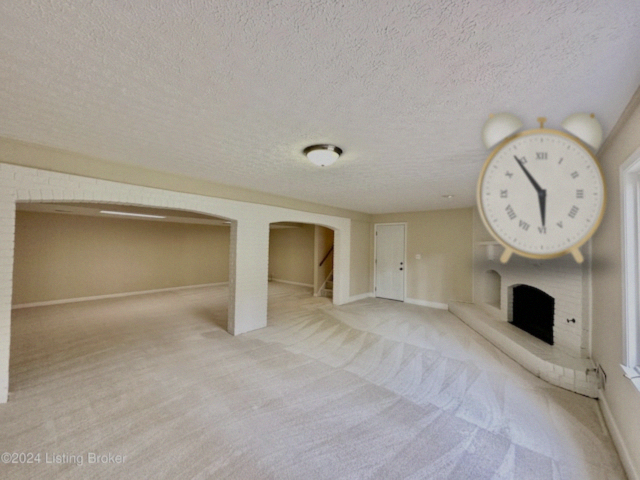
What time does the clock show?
5:54
